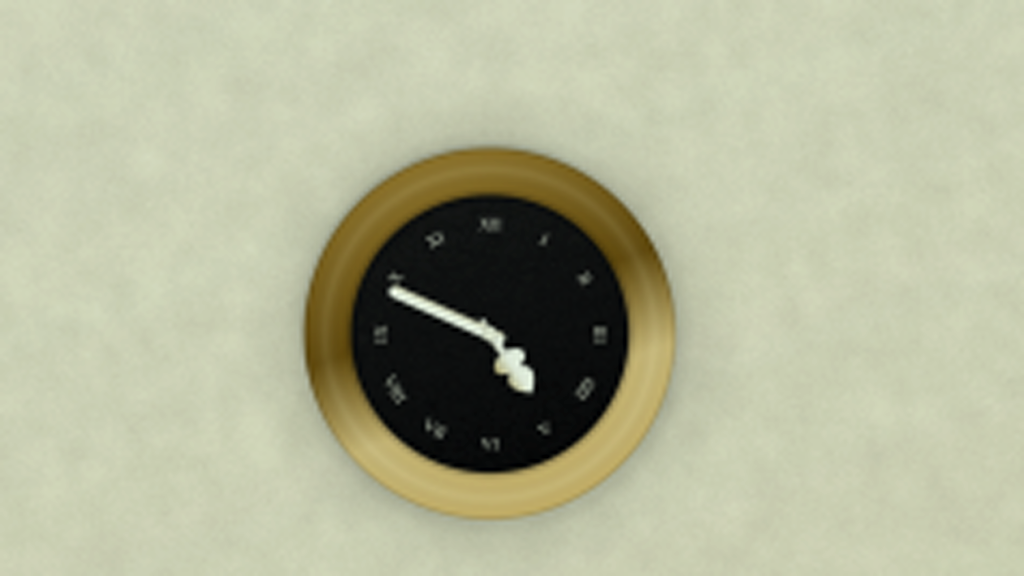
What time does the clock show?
4:49
